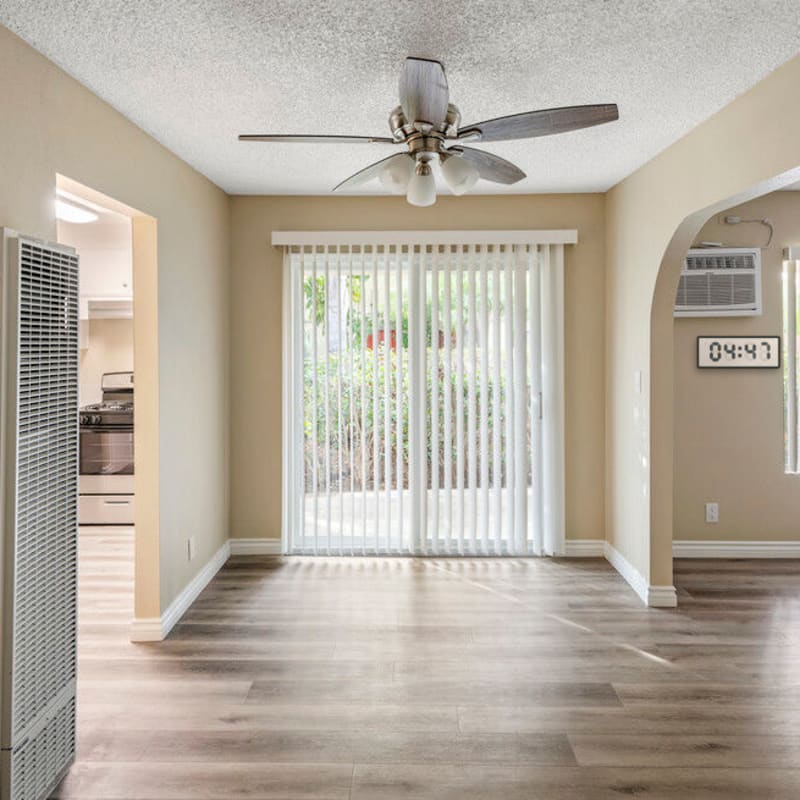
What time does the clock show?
4:47
